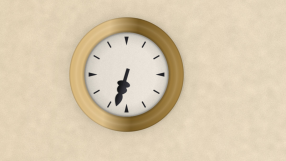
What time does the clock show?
6:33
